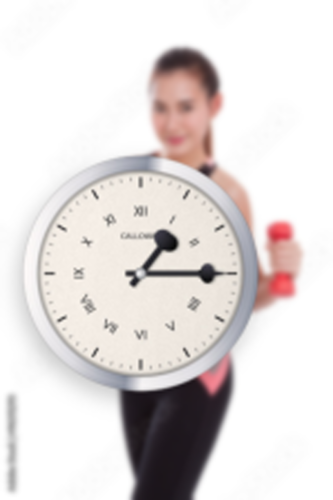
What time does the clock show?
1:15
